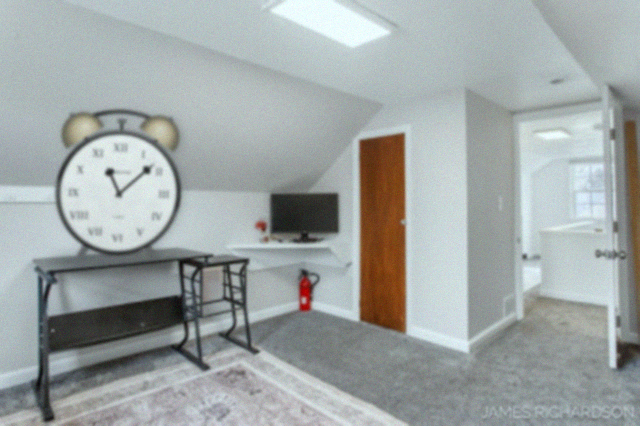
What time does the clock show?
11:08
